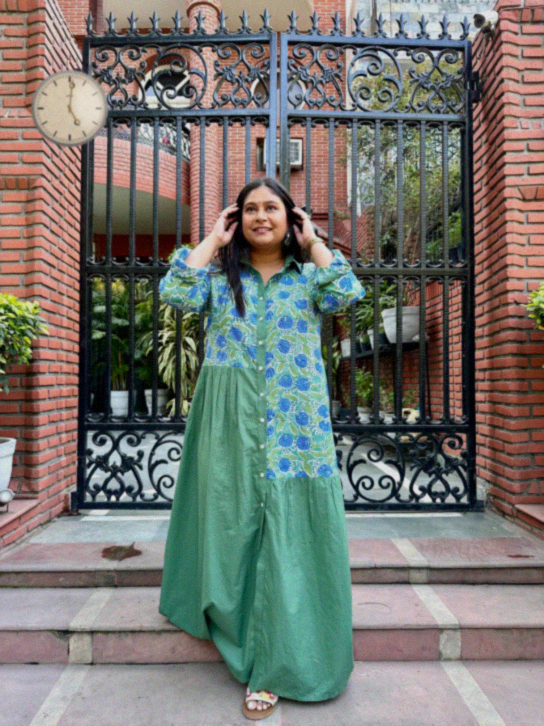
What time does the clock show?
5:01
